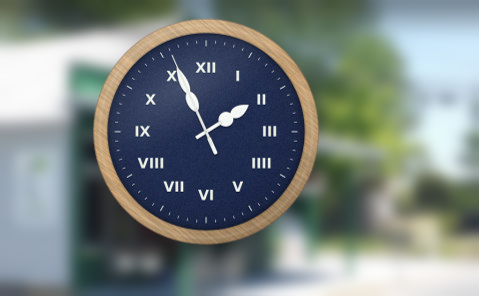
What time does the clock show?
1:55:56
